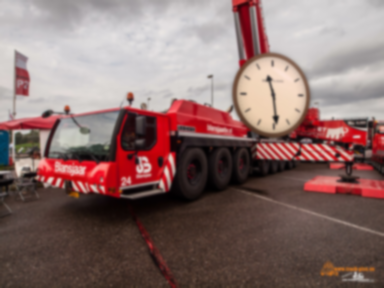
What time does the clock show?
11:29
